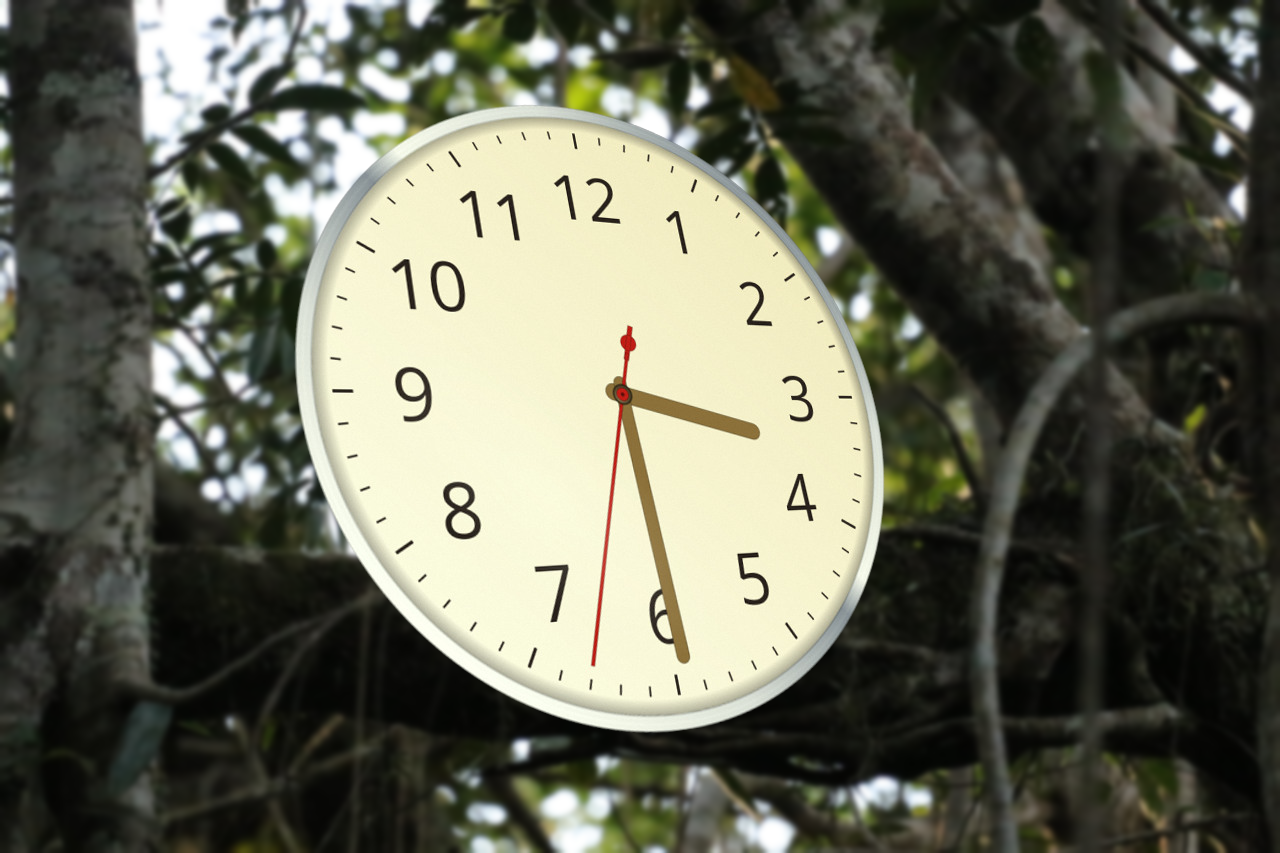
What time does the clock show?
3:29:33
